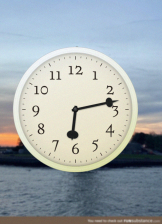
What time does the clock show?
6:13
